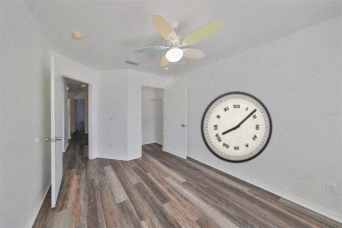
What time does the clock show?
8:08
